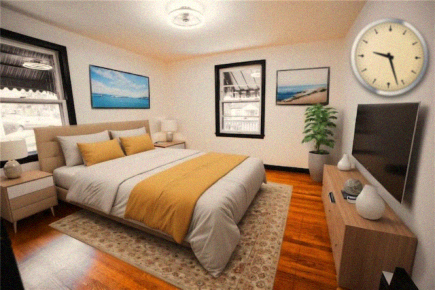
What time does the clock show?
9:27
